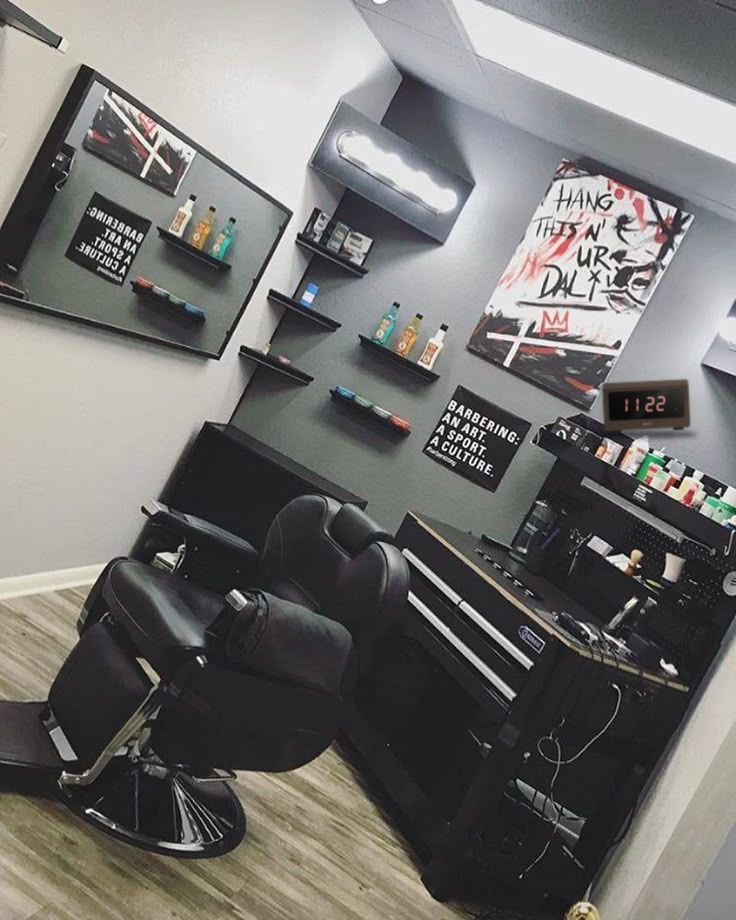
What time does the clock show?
11:22
